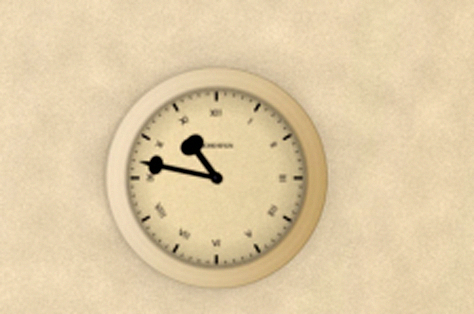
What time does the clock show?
10:47
